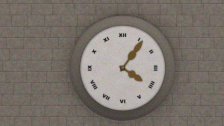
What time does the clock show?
4:06
